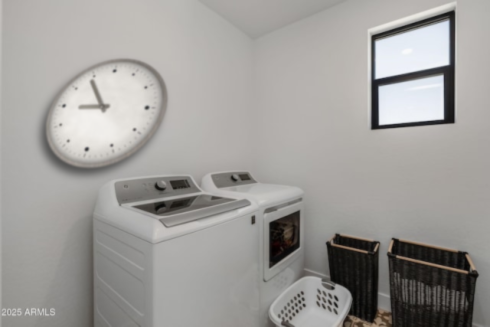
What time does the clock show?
8:54
